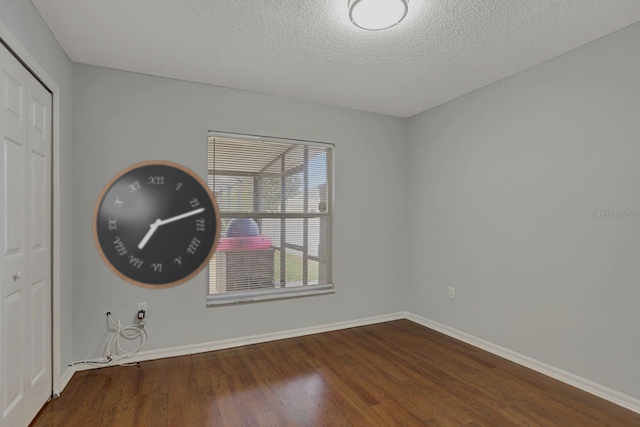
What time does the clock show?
7:12
